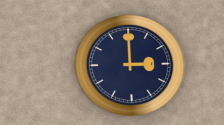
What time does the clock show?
3:00
